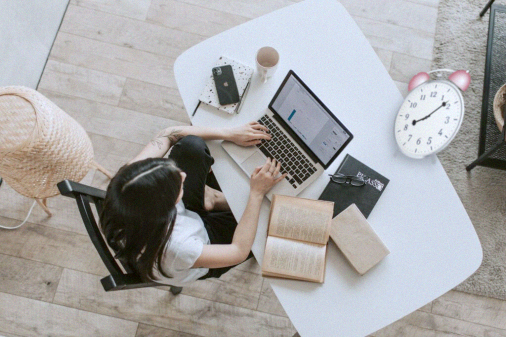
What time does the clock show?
8:08
